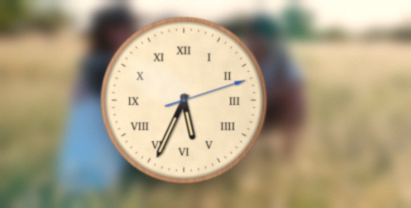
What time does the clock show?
5:34:12
